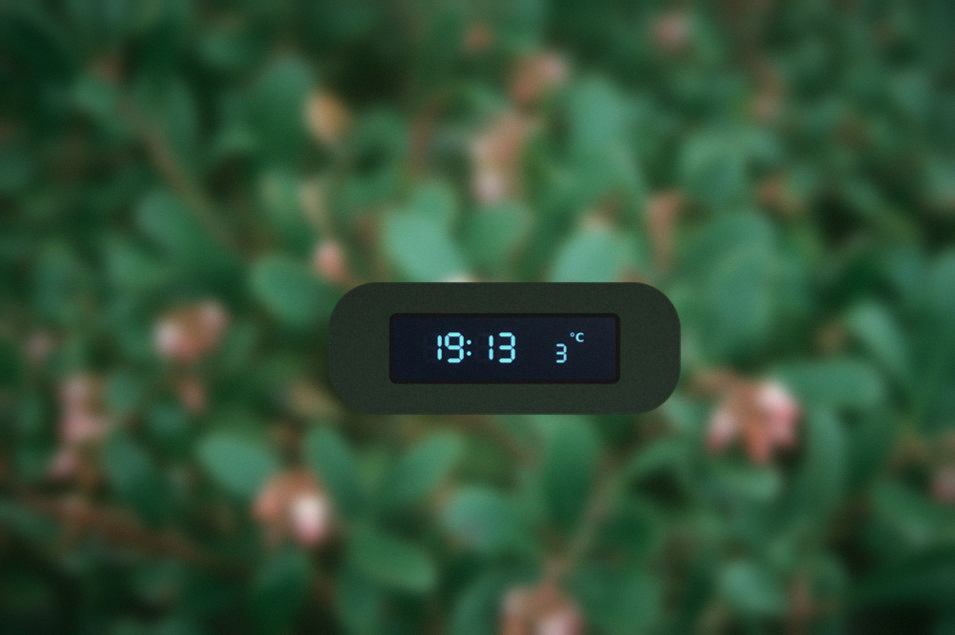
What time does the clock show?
19:13
